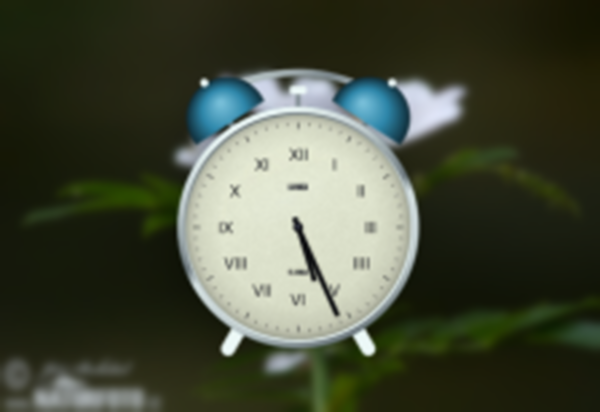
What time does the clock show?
5:26
